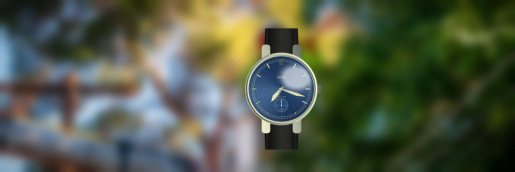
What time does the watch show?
7:18
